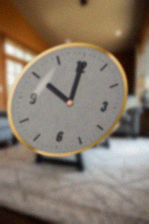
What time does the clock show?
10:00
